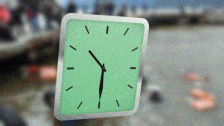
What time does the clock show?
10:30
